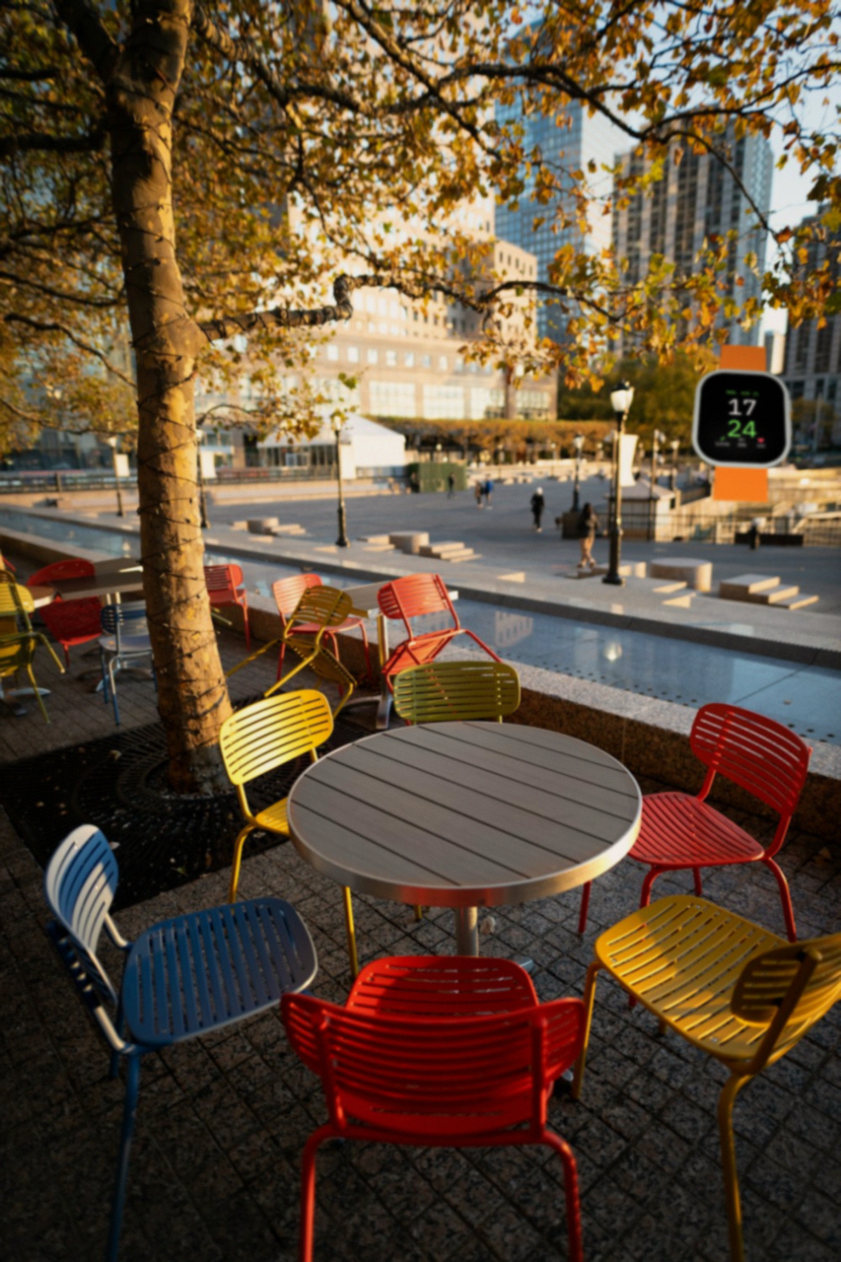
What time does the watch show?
17:24
